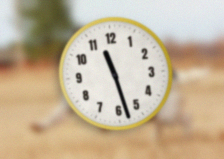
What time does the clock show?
11:28
